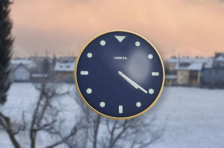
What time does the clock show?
4:21
